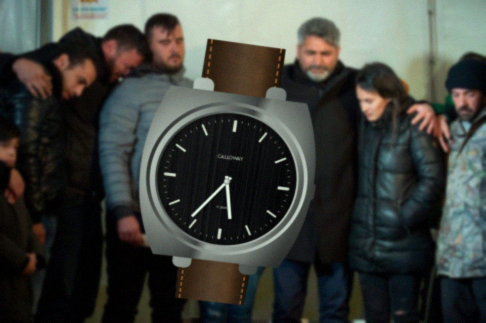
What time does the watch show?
5:36
